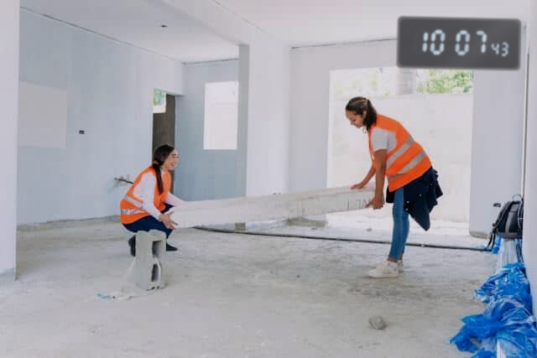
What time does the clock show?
10:07:43
